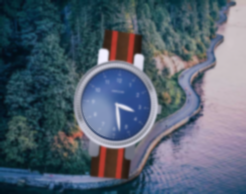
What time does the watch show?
3:28
